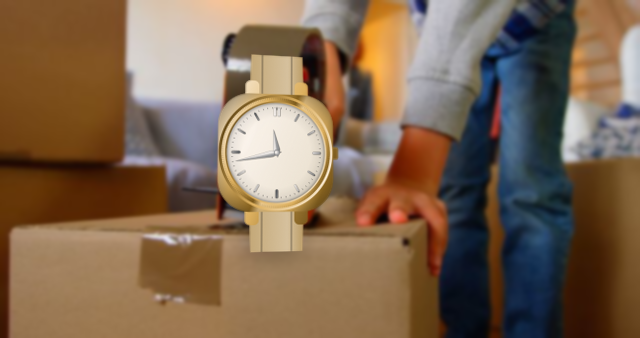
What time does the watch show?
11:43
